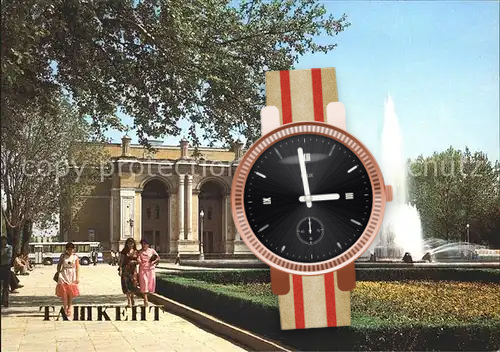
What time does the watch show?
2:59
